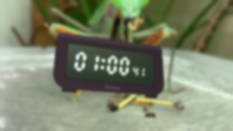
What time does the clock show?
1:00
